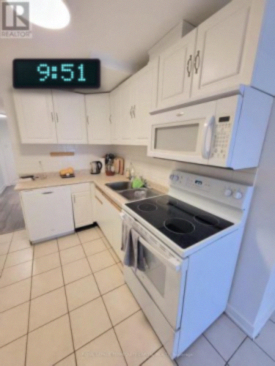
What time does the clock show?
9:51
